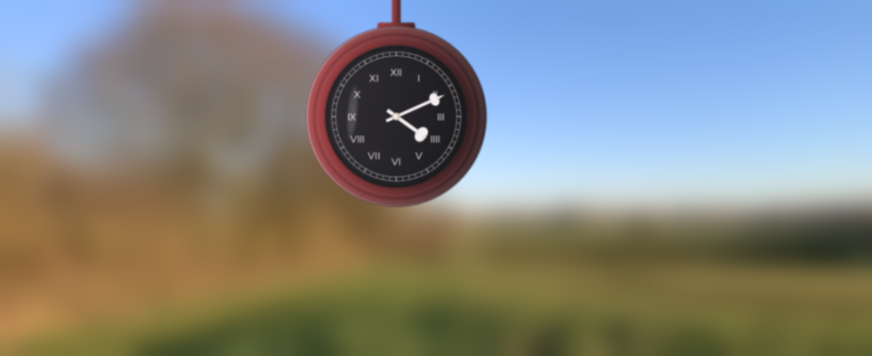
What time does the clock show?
4:11
